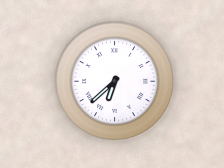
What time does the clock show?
6:38
